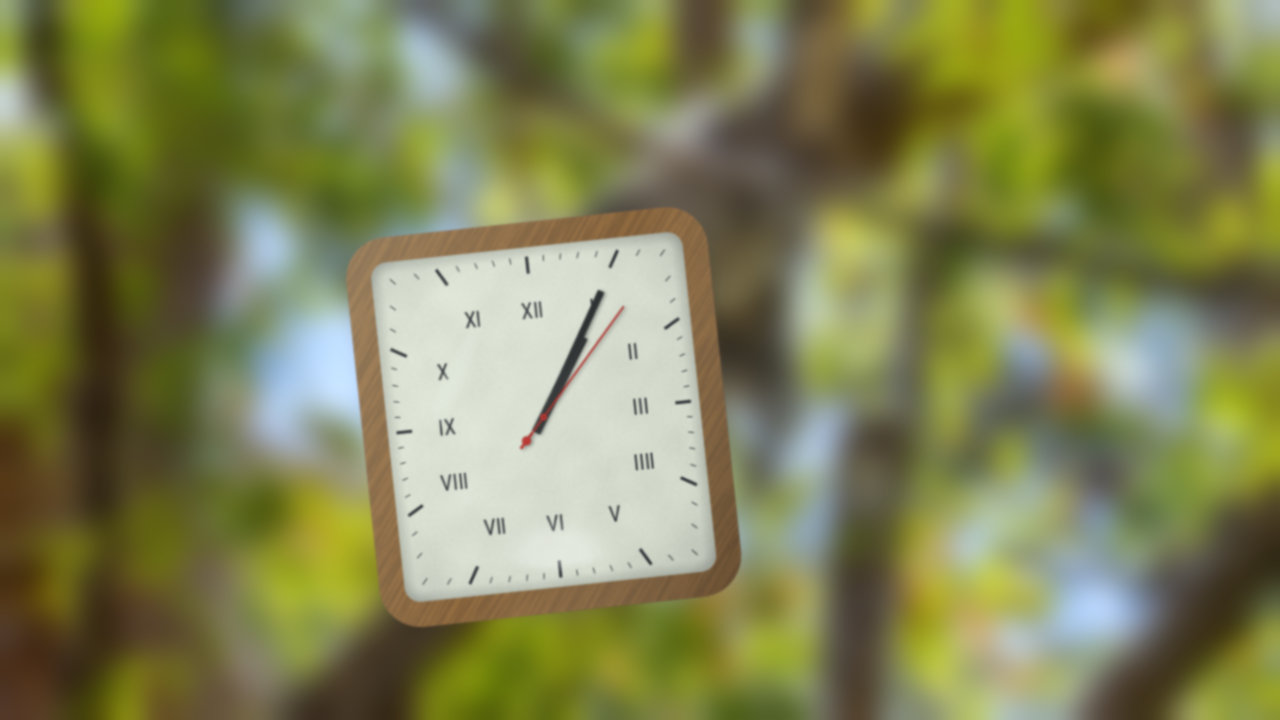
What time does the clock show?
1:05:07
